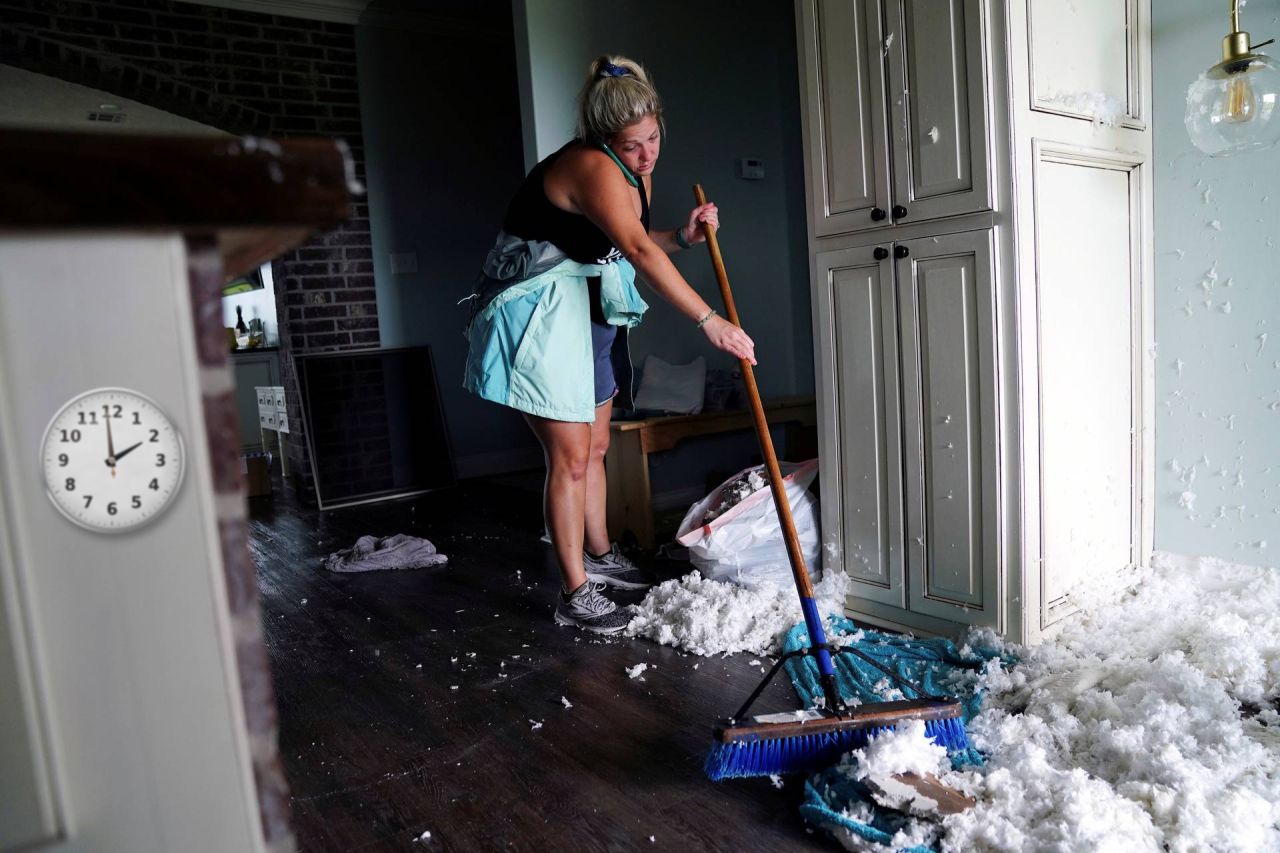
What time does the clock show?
1:58:59
